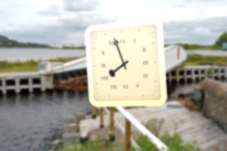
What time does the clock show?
7:57
